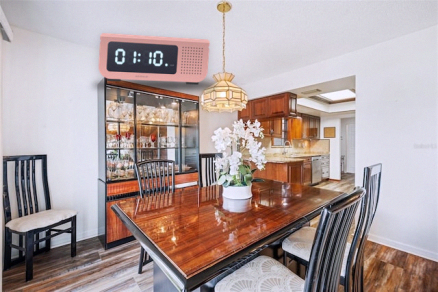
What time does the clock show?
1:10
